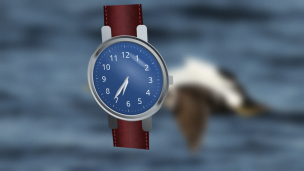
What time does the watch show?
6:36
